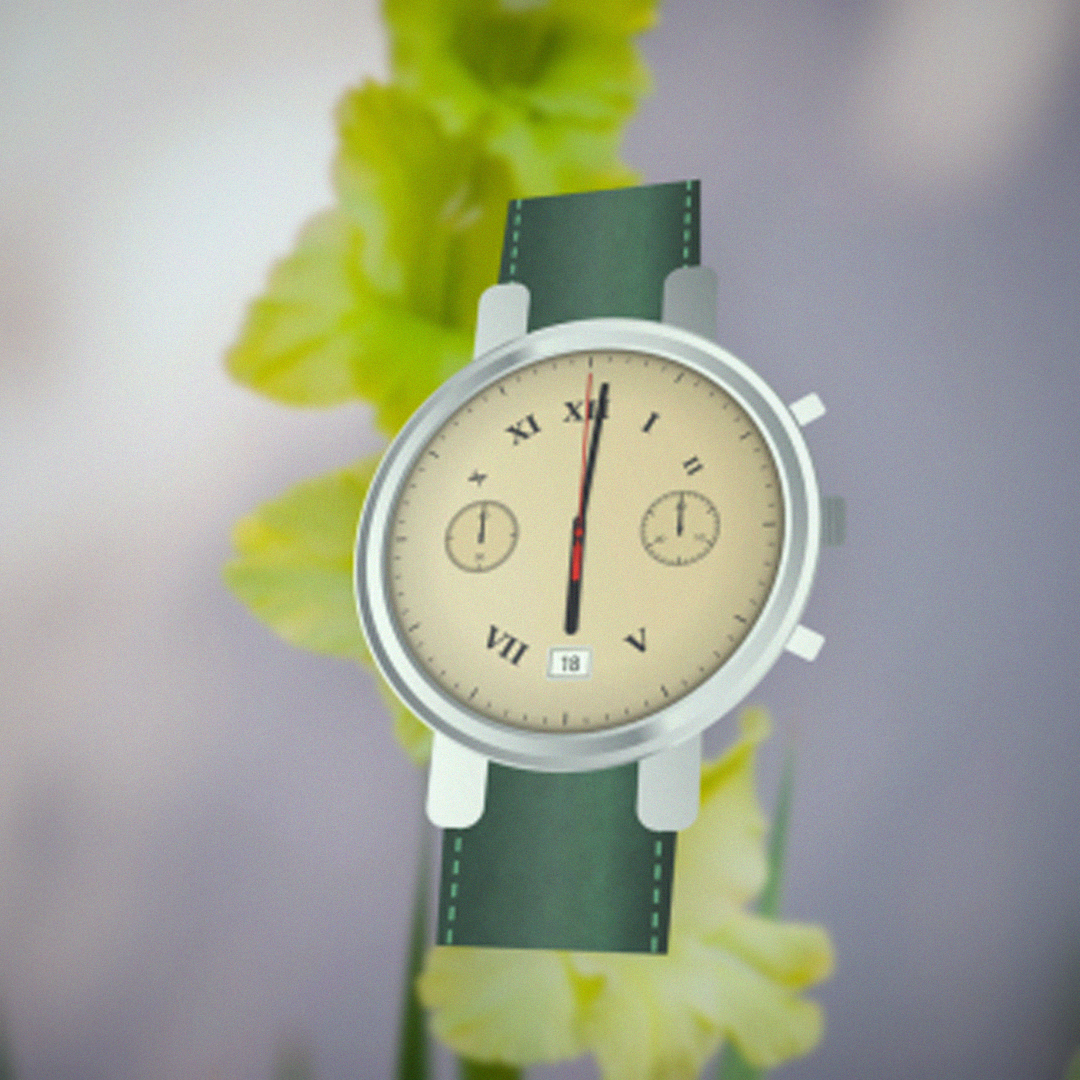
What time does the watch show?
6:01
